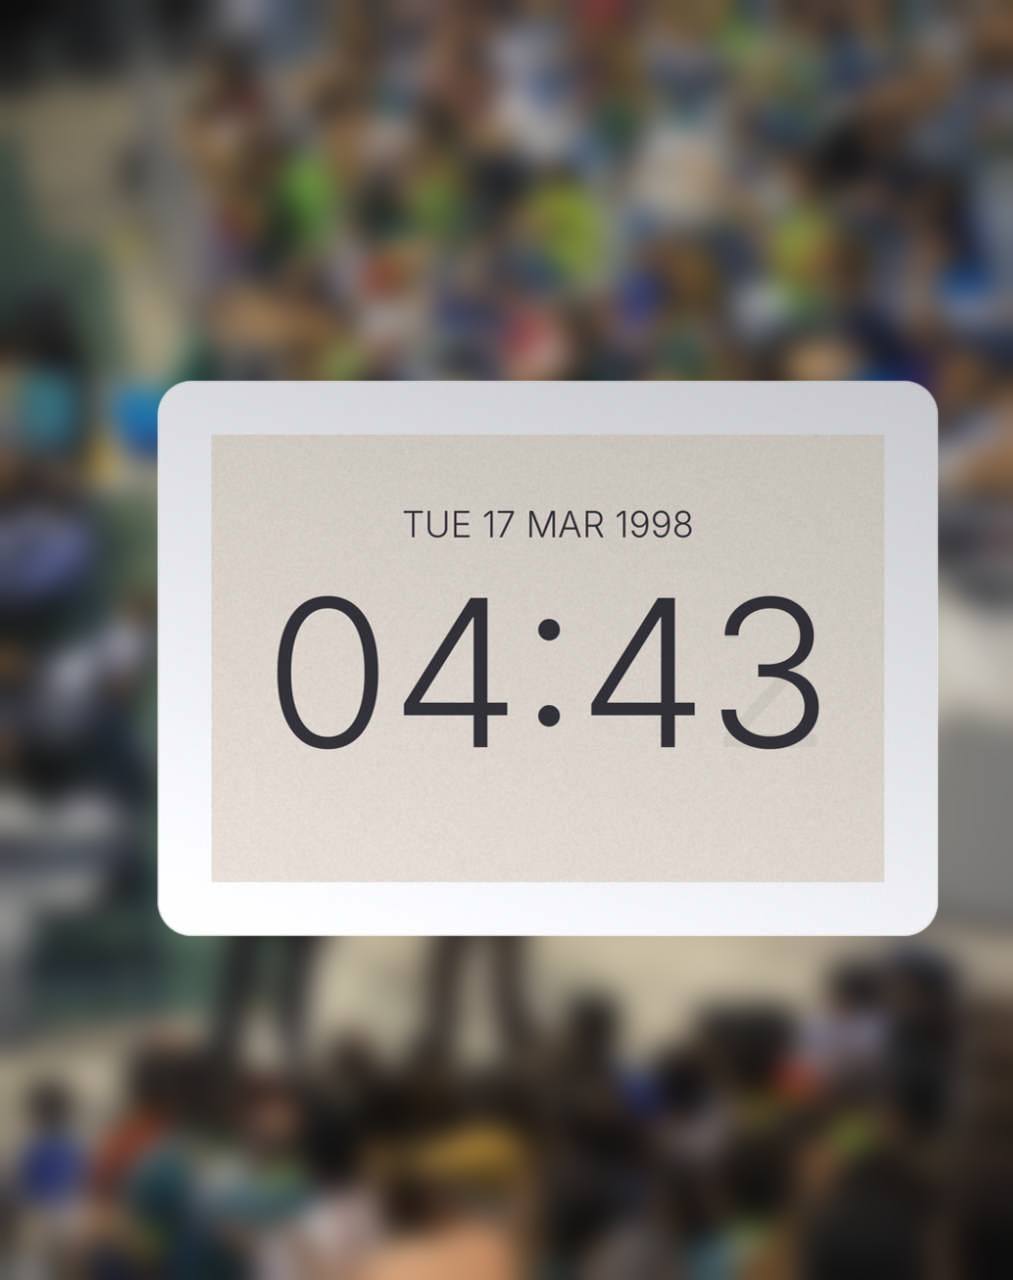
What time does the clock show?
4:43
